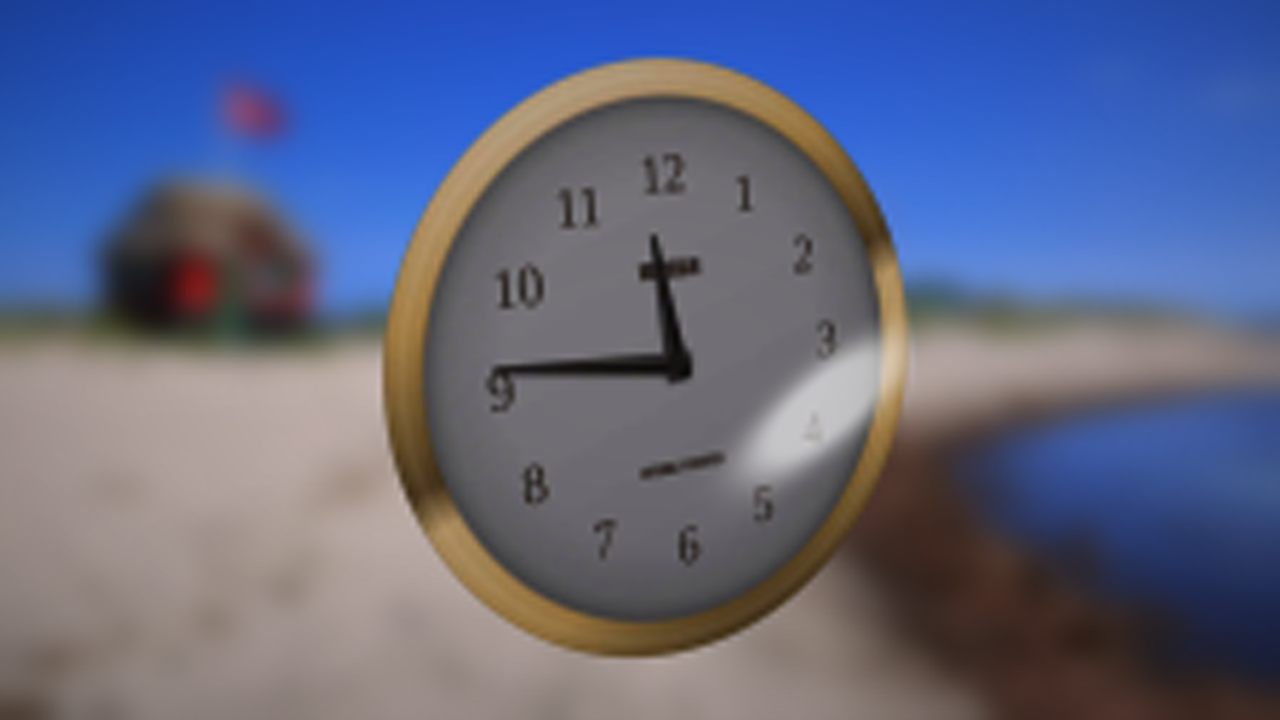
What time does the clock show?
11:46
